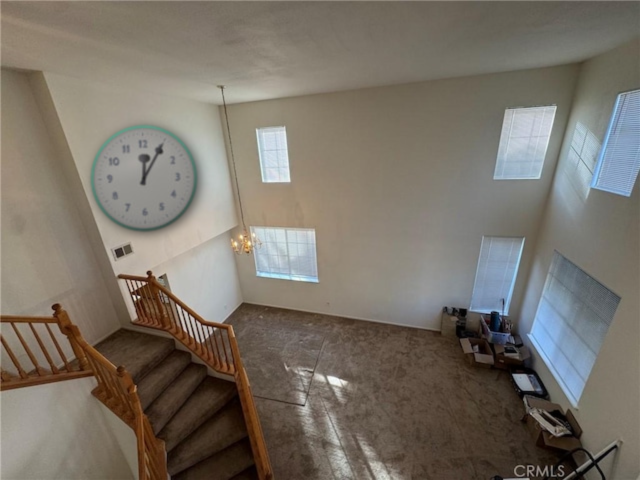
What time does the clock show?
12:05
